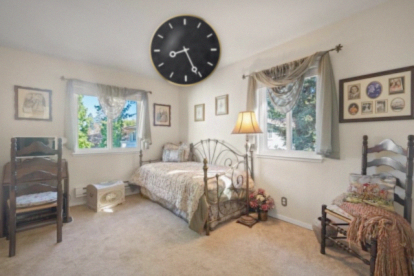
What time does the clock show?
8:26
